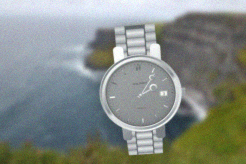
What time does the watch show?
2:06
